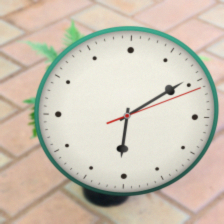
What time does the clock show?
6:09:11
